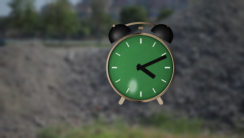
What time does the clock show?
4:11
